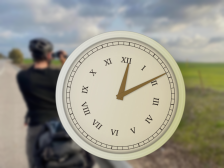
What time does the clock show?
12:09
